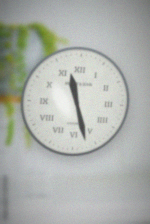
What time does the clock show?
11:27
